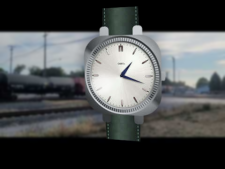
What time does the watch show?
1:18
